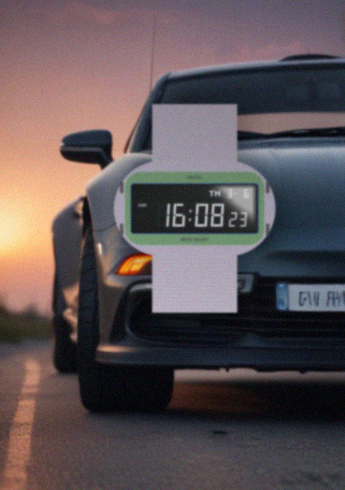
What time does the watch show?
16:08:23
